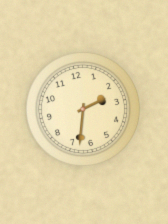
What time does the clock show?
2:33
